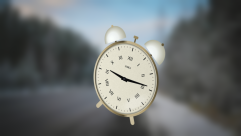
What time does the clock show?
9:14
